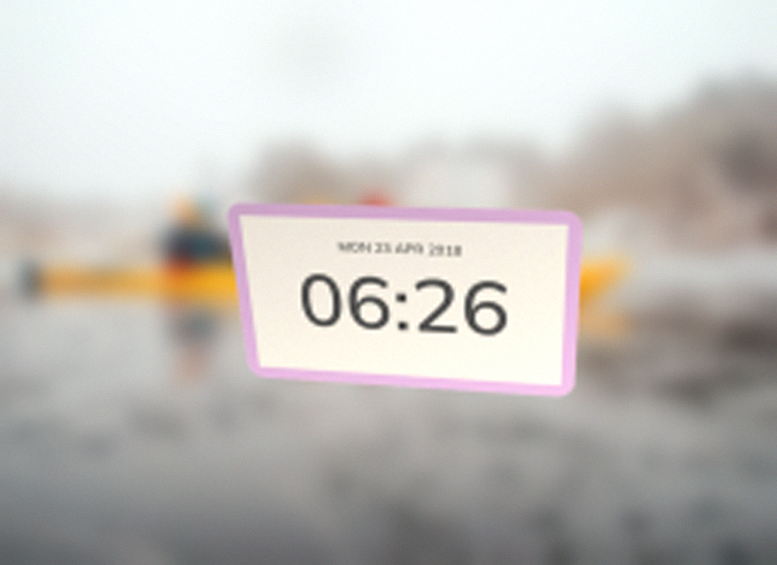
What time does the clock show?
6:26
